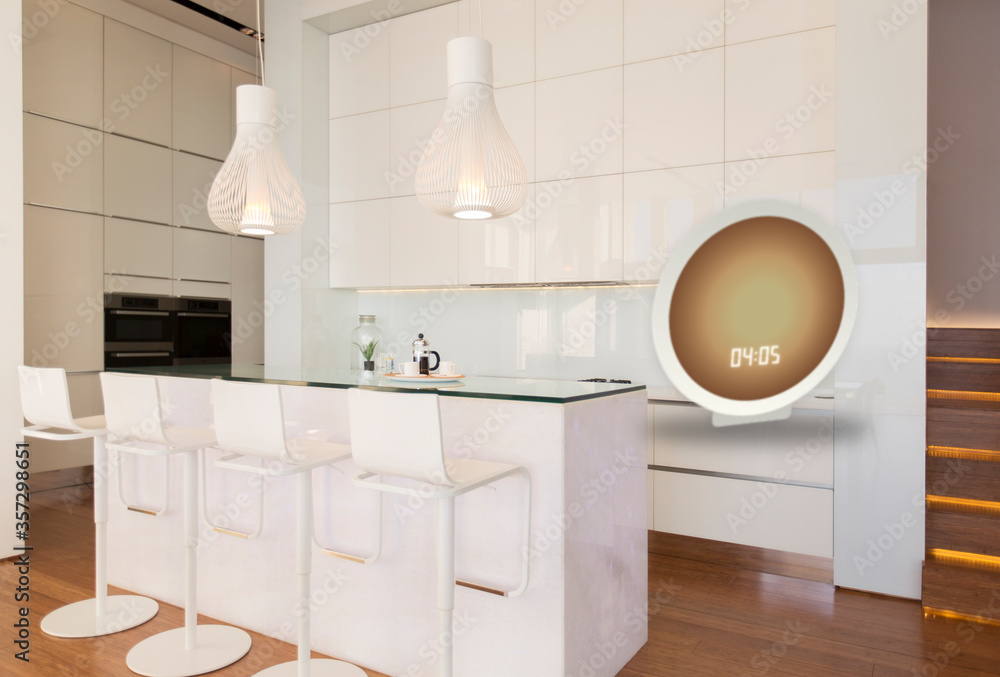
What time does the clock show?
4:05
